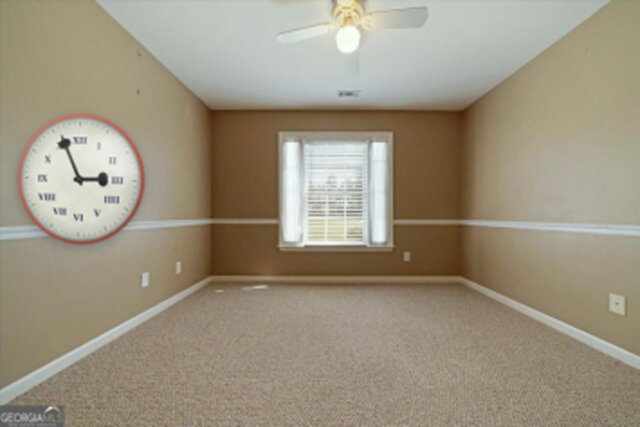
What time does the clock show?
2:56
